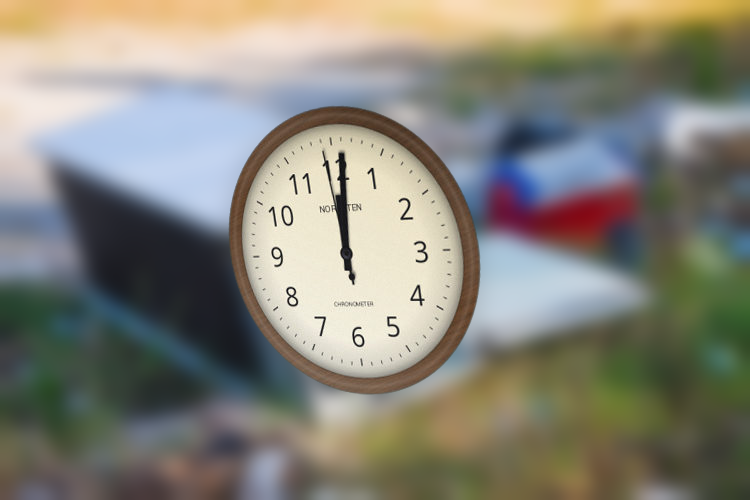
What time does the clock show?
12:00:59
